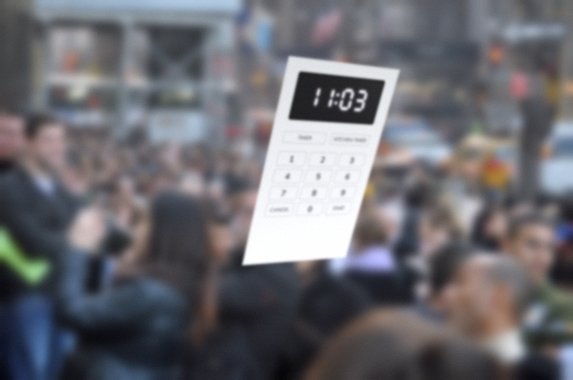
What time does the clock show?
11:03
